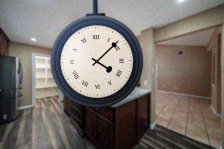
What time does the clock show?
4:08
